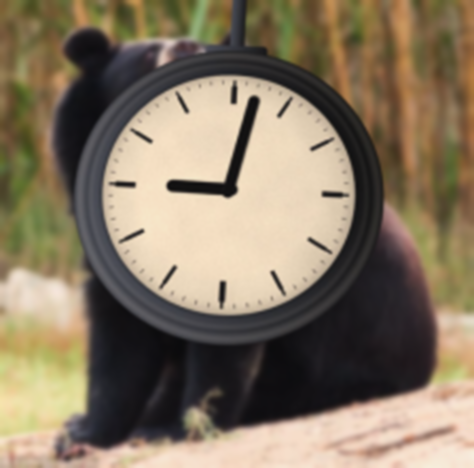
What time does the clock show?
9:02
